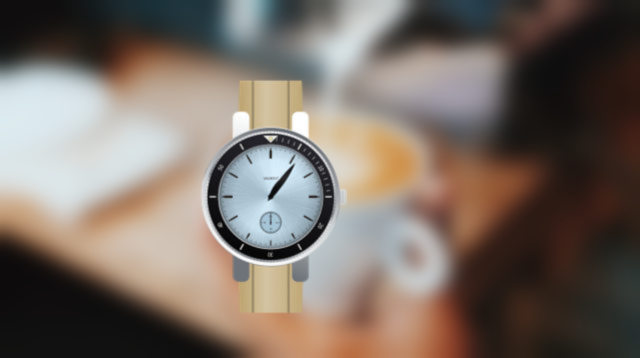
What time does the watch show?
1:06
